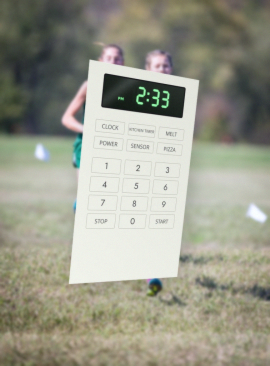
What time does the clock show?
2:33
